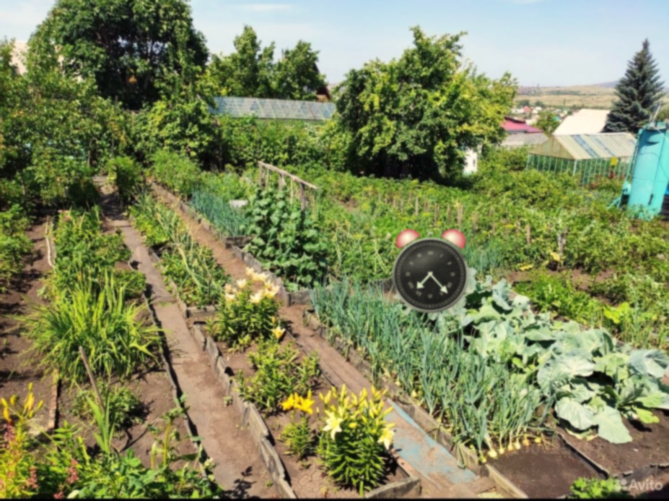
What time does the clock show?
7:23
